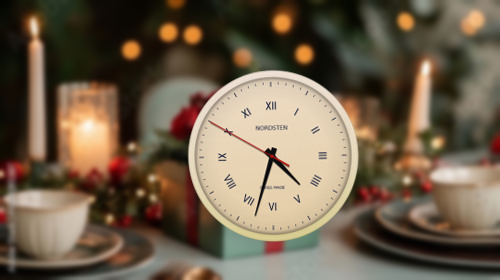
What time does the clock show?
4:32:50
